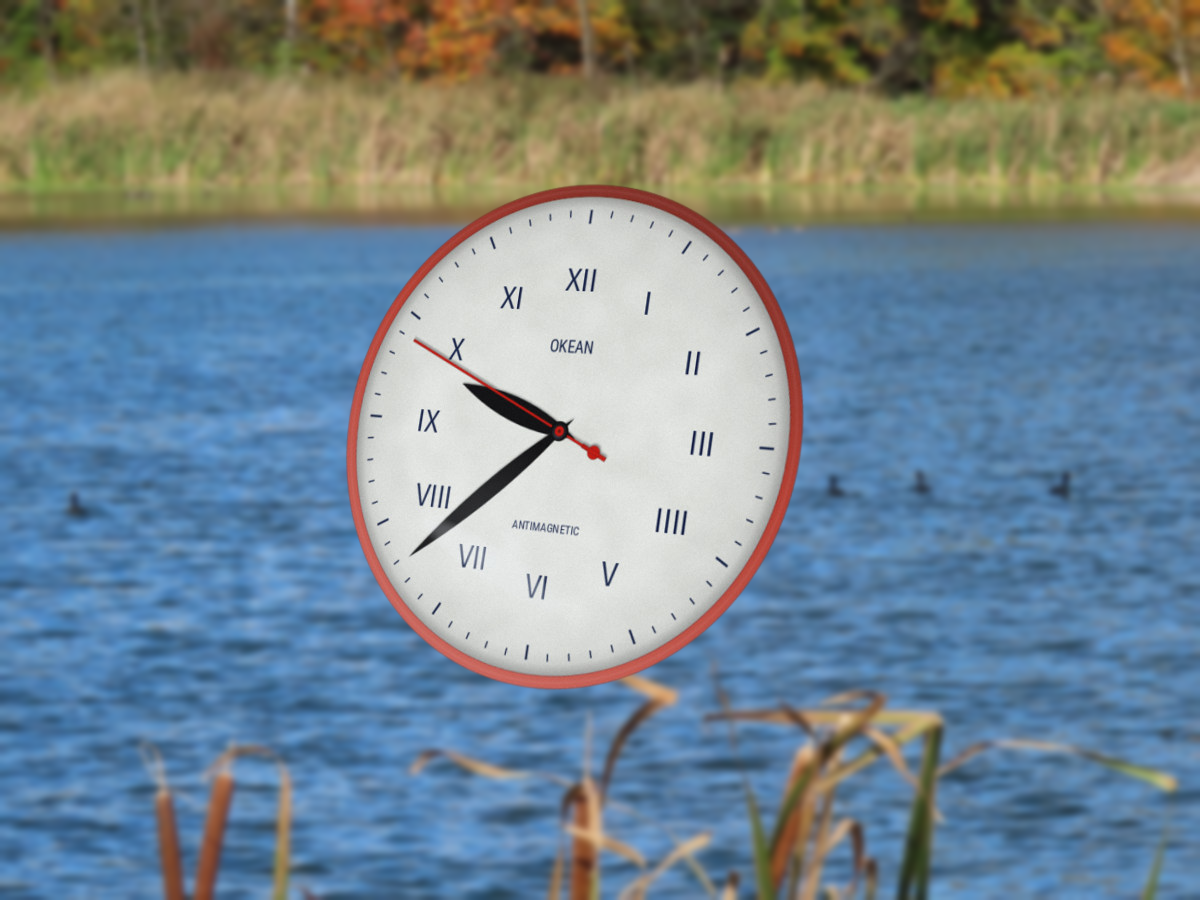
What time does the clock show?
9:37:49
